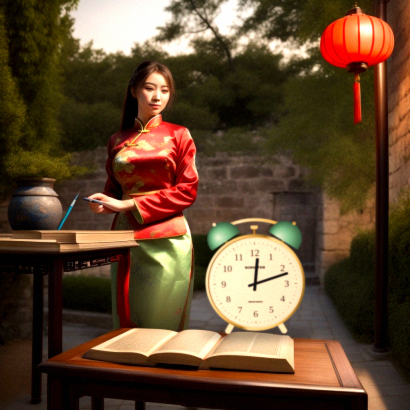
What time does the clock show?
12:12
